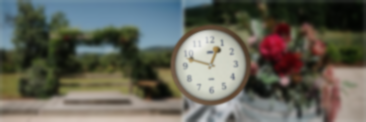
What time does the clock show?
12:48
